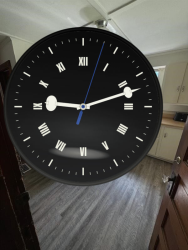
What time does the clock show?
9:12:03
